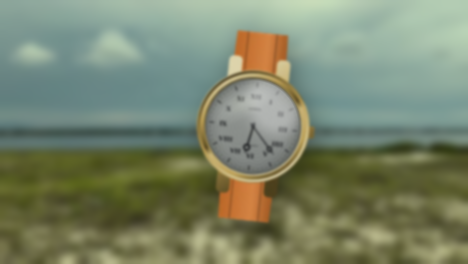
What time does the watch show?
6:23
